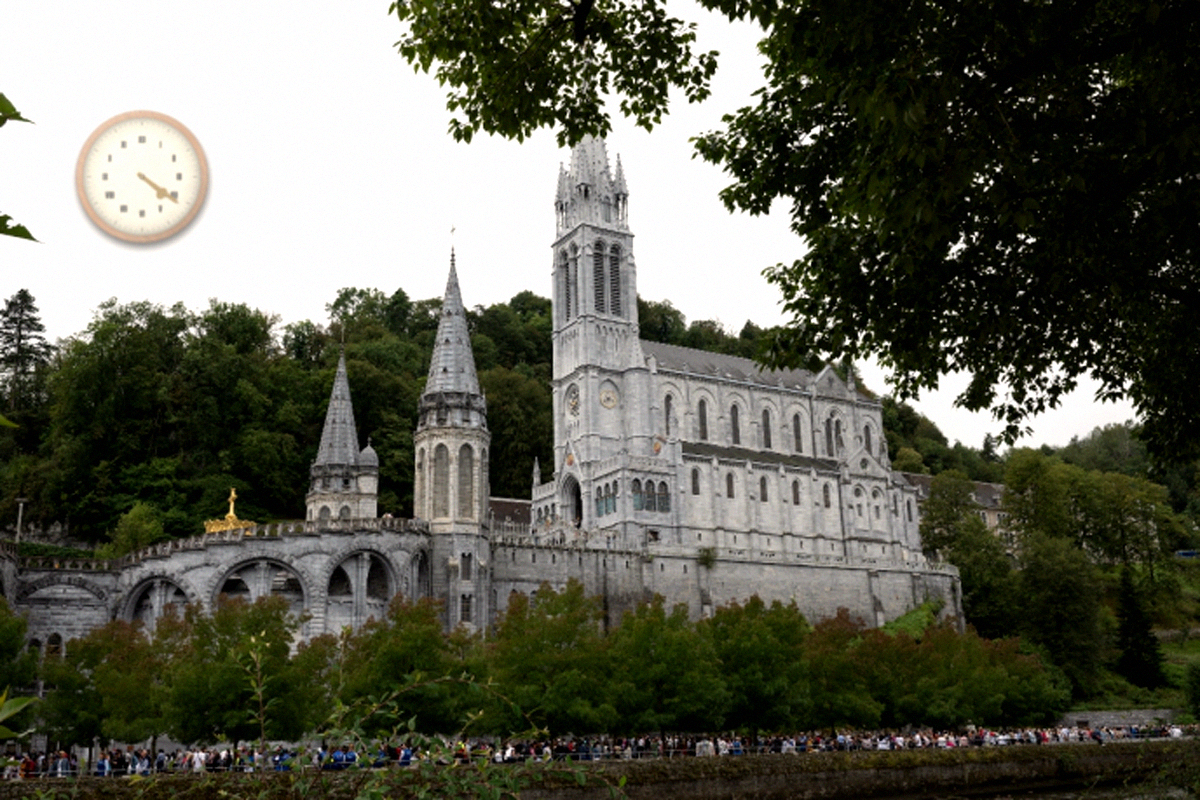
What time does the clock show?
4:21
